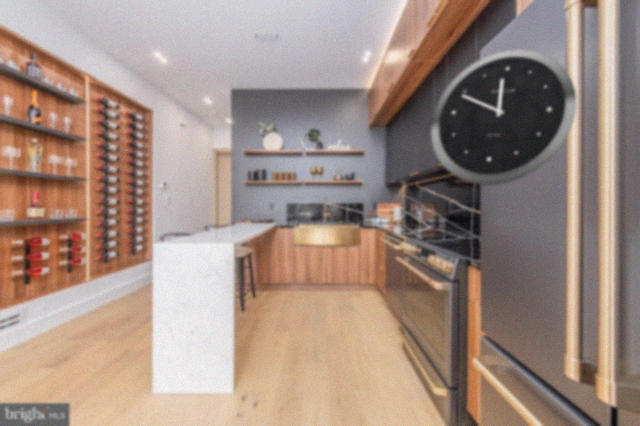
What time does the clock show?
11:49
